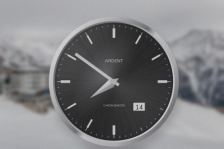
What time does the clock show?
7:51
